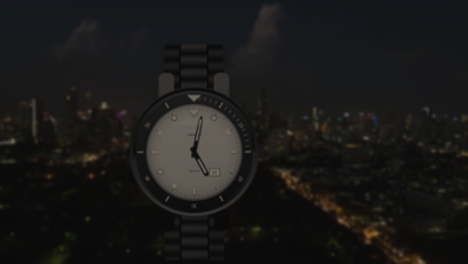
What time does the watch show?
5:02
